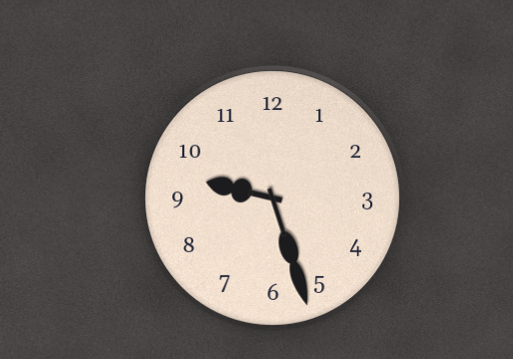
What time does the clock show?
9:27
